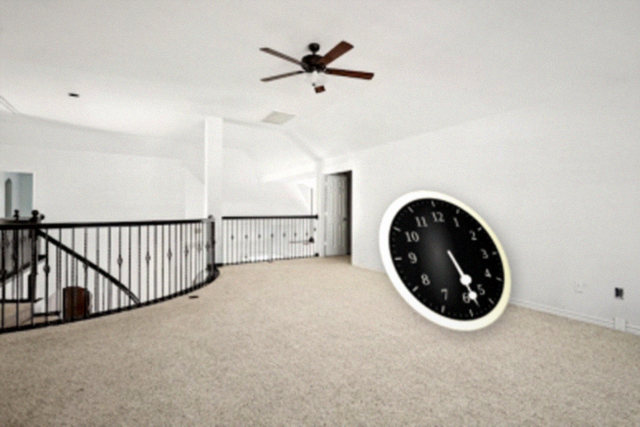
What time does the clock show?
5:28
